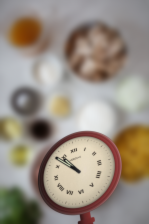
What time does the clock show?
10:53
